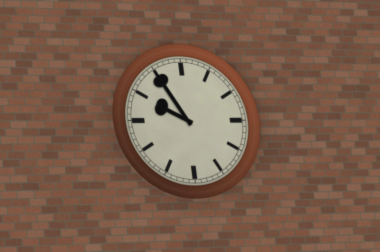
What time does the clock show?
9:55
